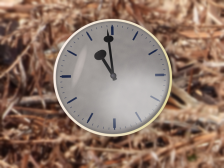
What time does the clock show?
10:59
